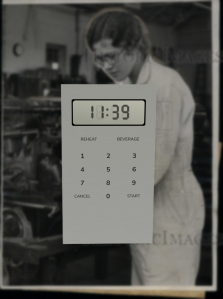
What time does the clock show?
11:39
